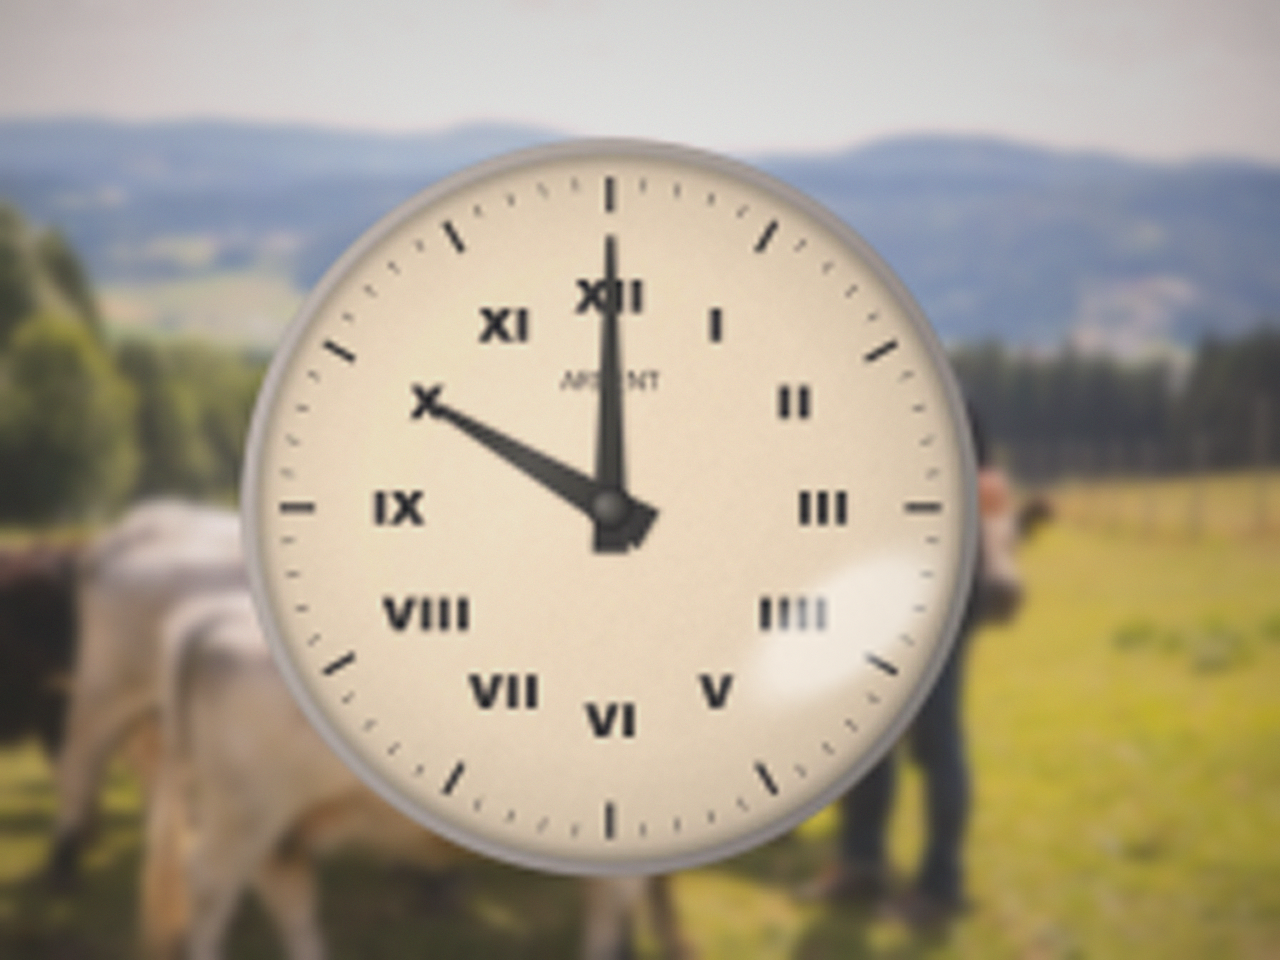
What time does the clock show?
10:00
